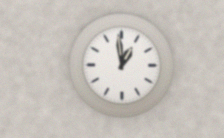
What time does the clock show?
12:59
